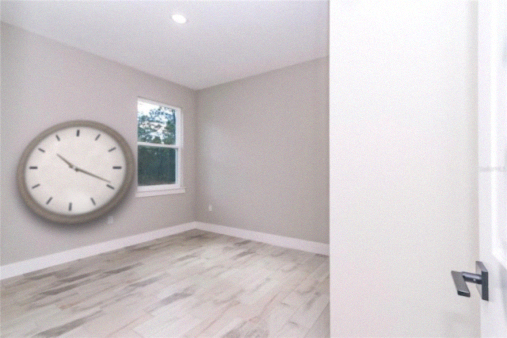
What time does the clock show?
10:19
